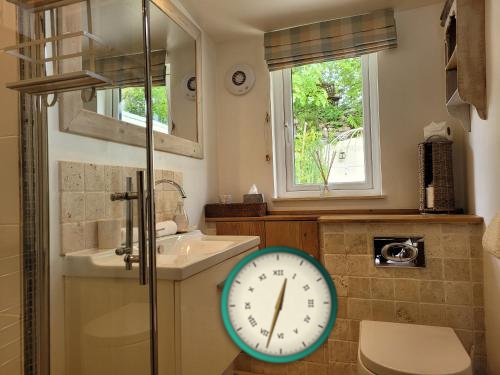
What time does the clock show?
12:33
